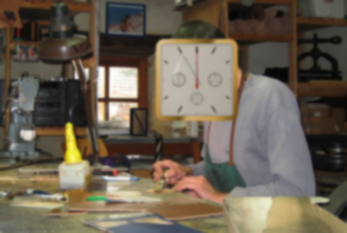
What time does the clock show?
11:55
